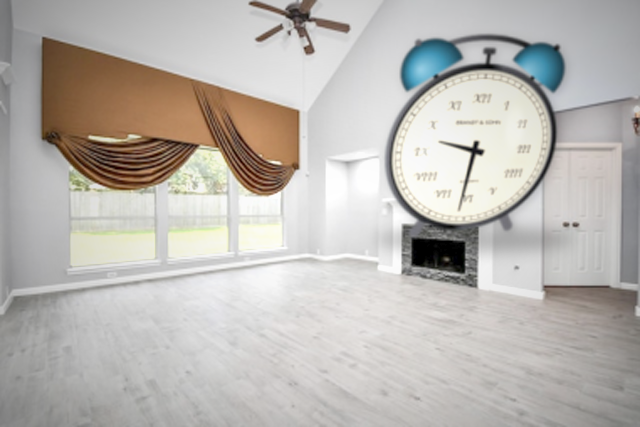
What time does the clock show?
9:31
